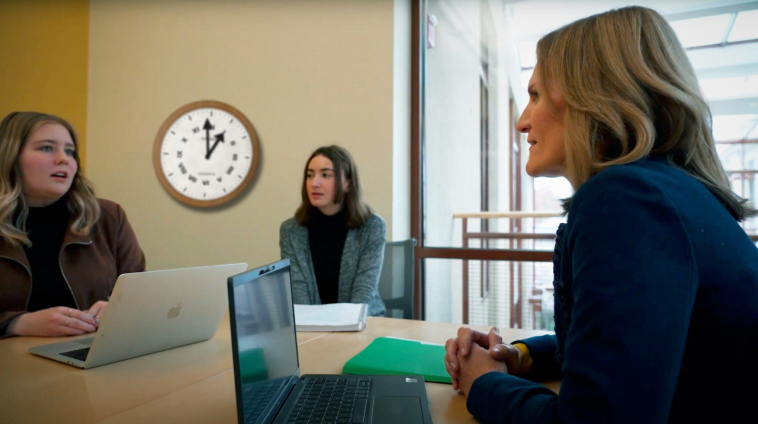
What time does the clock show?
12:59
